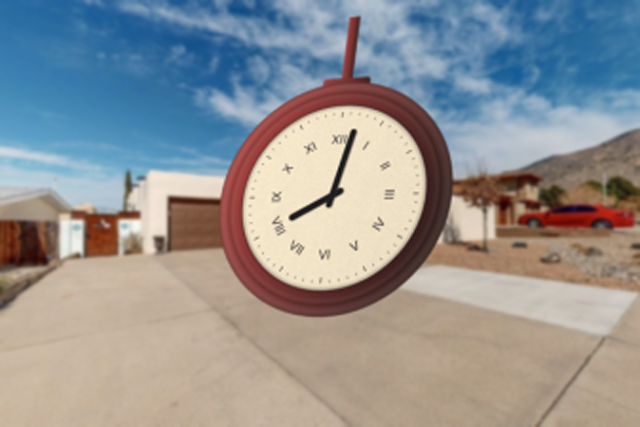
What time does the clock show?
8:02
